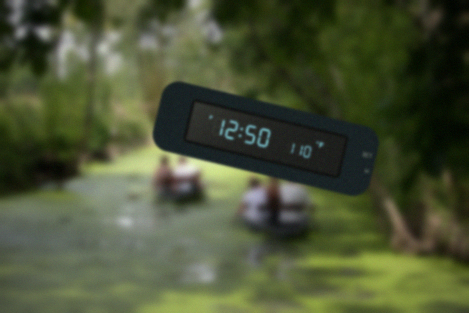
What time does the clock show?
12:50
